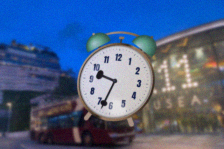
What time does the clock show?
9:33
